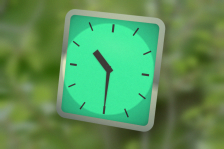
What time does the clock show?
10:30
